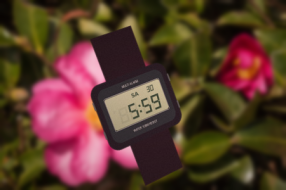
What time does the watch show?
5:59
